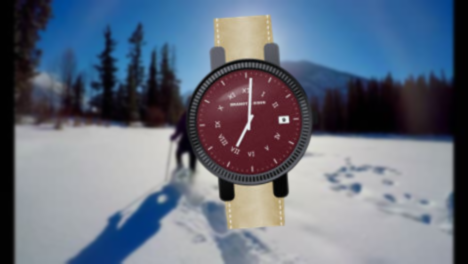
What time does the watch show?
7:01
